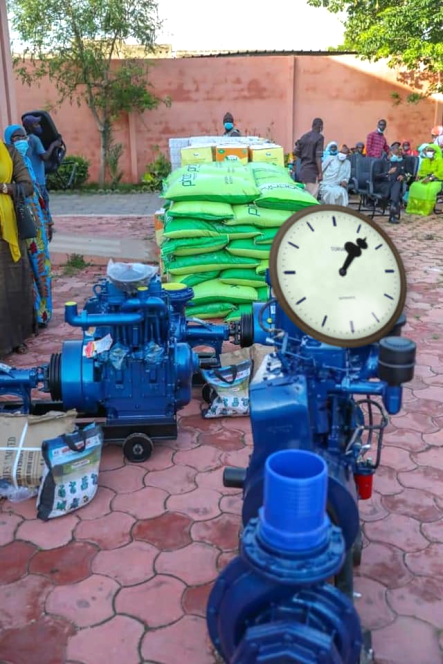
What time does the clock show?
1:07
